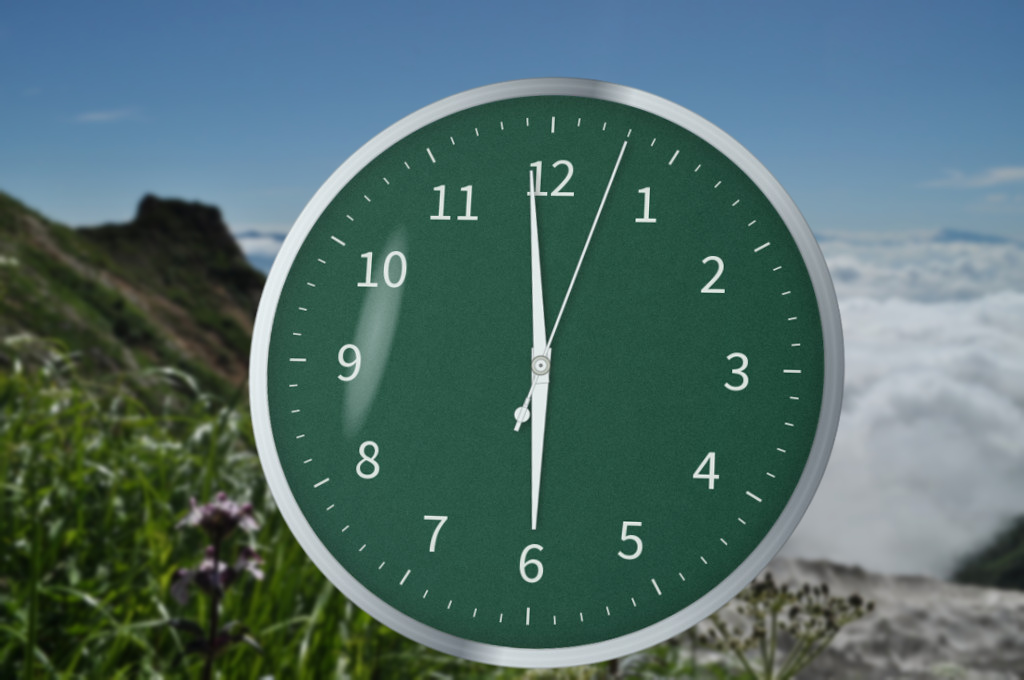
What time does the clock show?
5:59:03
